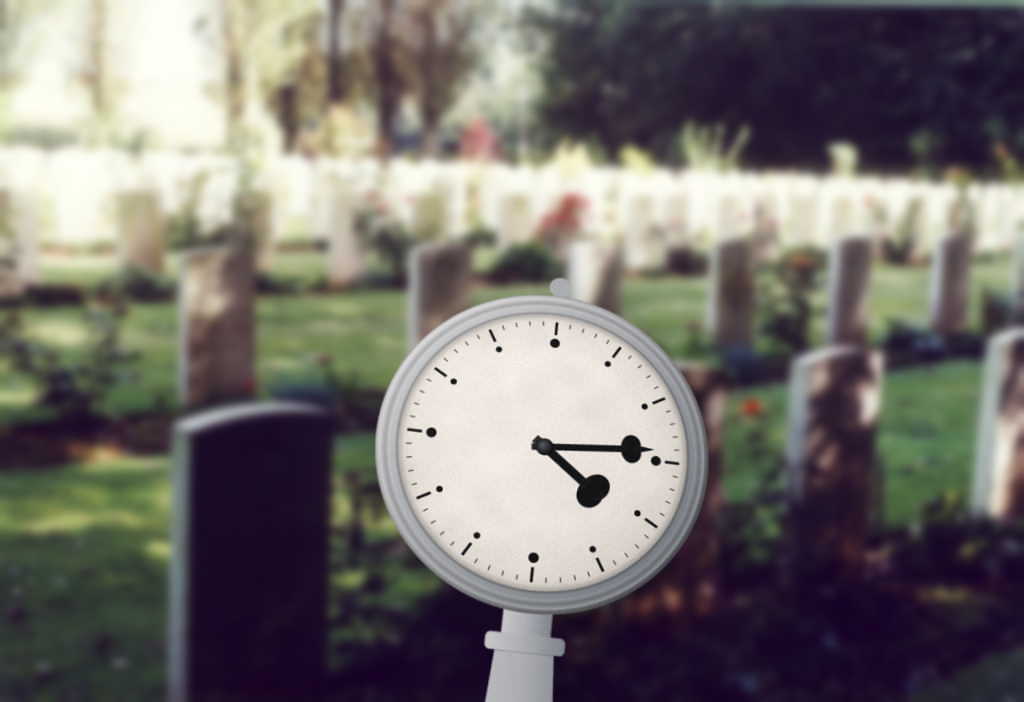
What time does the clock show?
4:14
